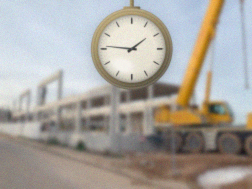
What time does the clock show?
1:46
